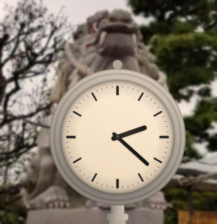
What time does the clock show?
2:22
